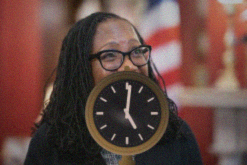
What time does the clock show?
5:01
